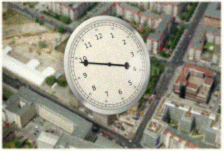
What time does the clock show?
3:49
